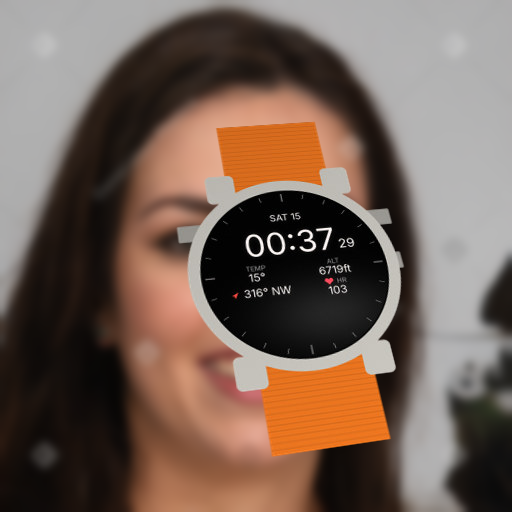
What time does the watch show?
0:37:29
